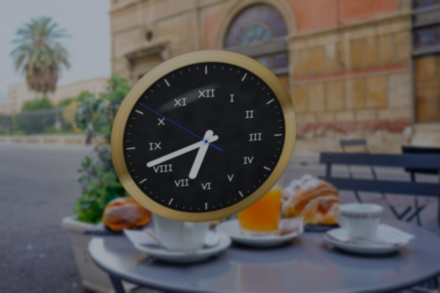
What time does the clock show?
6:41:51
